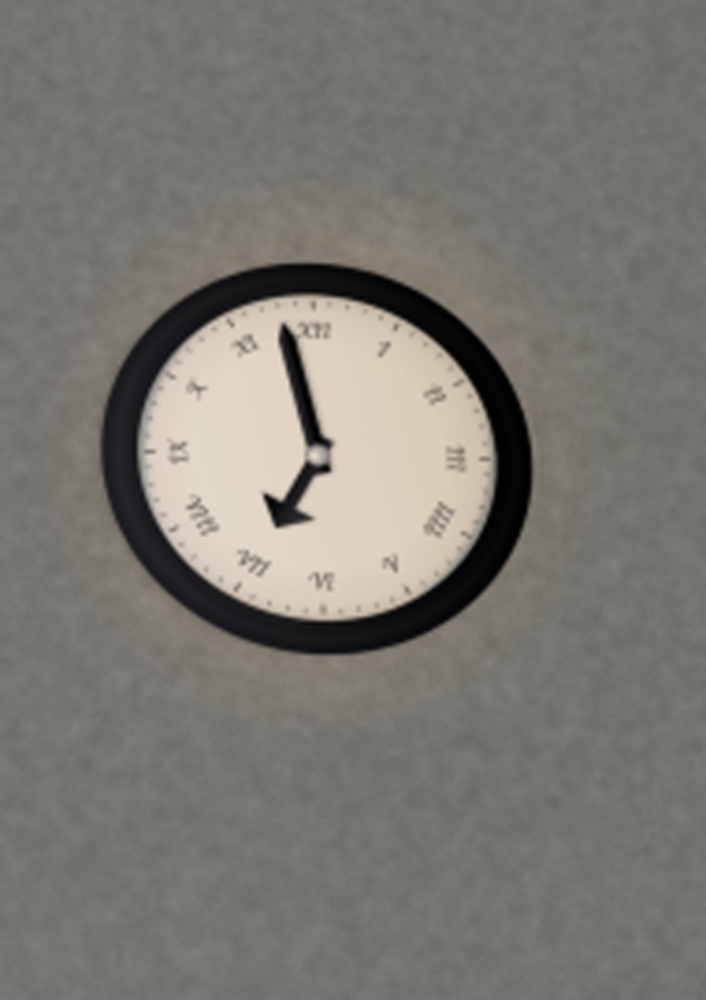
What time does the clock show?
6:58
